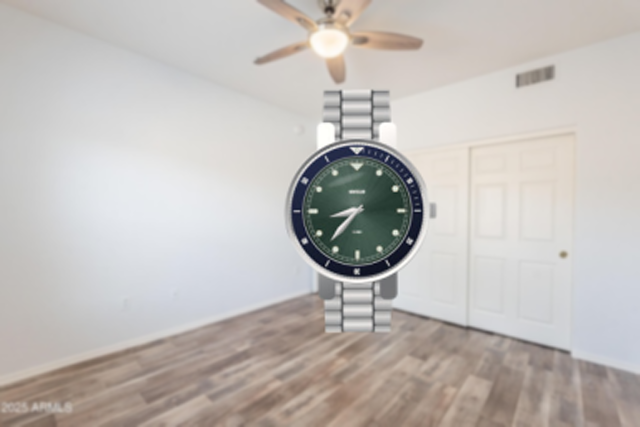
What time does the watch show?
8:37
